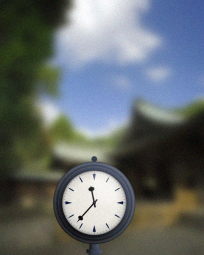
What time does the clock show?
11:37
